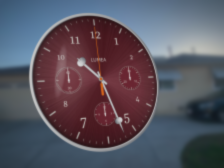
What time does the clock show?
10:27
